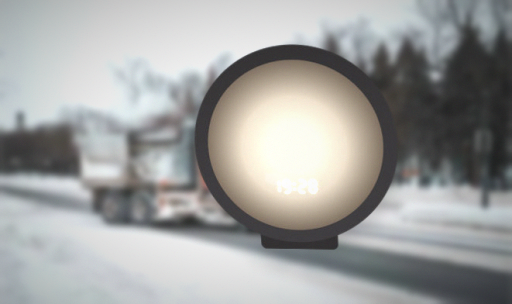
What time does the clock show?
19:28
